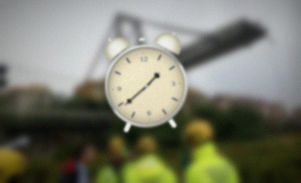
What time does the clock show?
1:39
